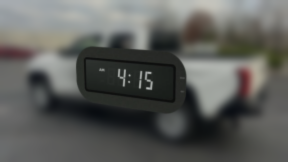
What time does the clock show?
4:15
